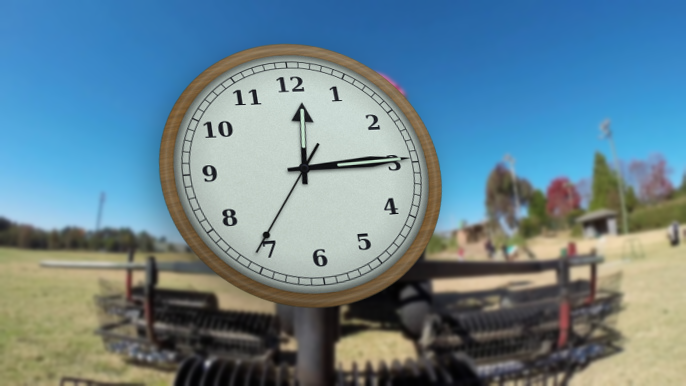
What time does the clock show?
12:14:36
